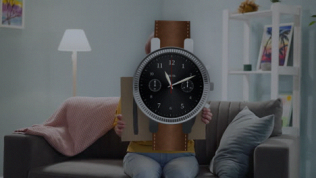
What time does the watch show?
11:11
